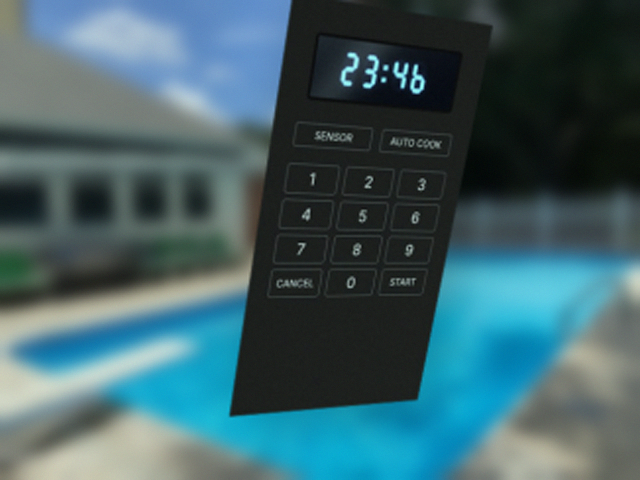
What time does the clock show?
23:46
